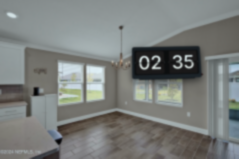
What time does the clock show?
2:35
